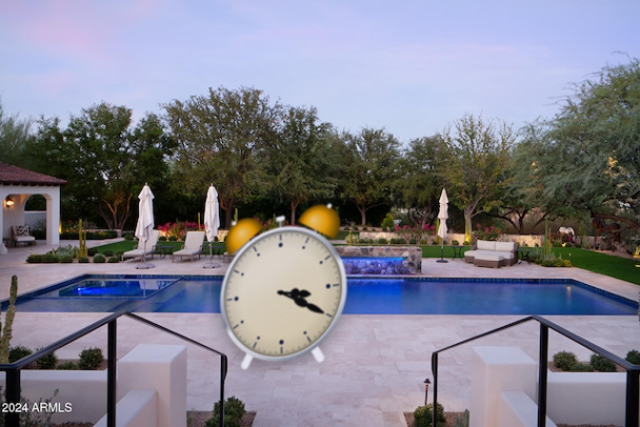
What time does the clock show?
3:20
